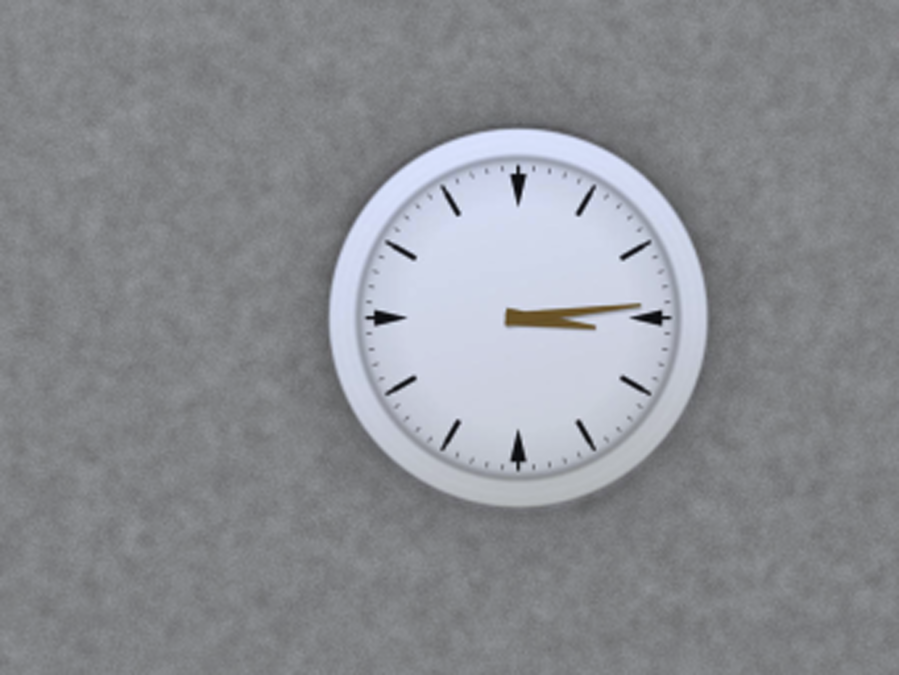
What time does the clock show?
3:14
